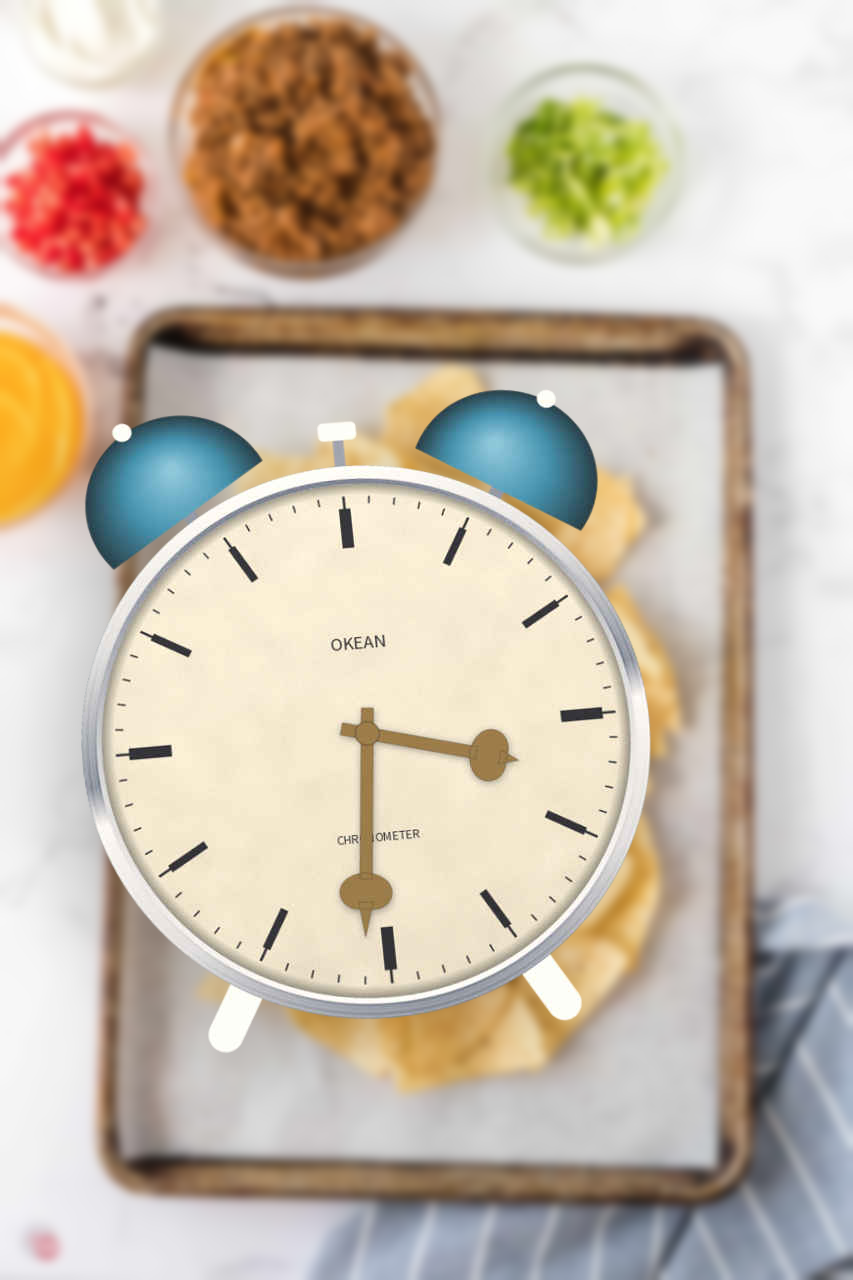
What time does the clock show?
3:31
